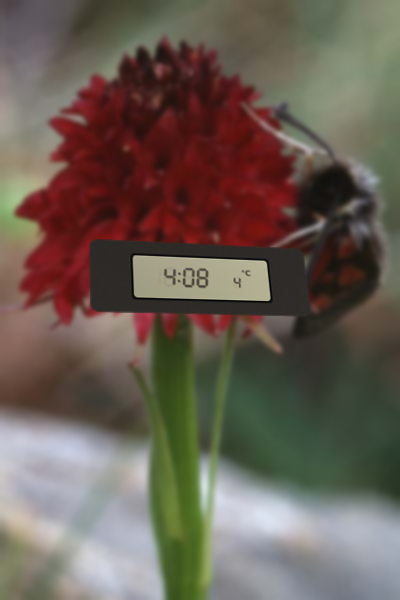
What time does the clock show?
4:08
